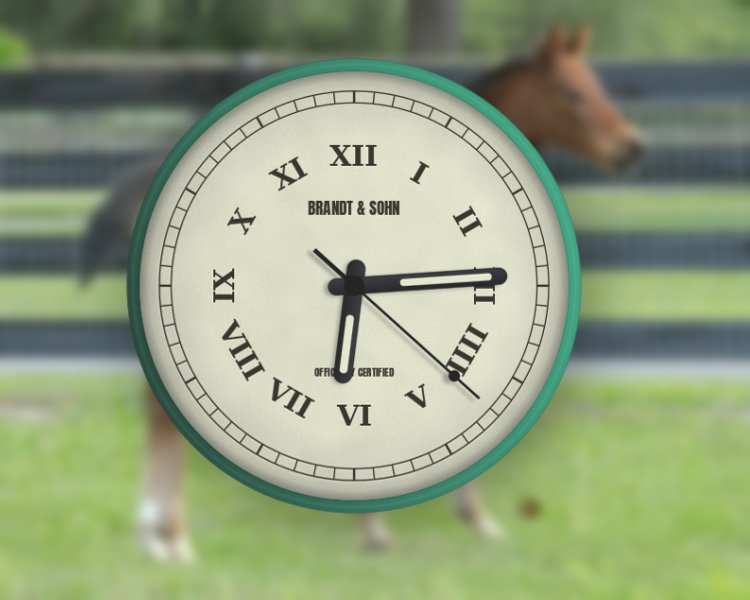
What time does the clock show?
6:14:22
